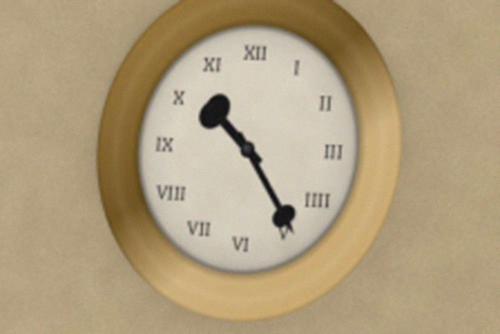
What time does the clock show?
10:24
